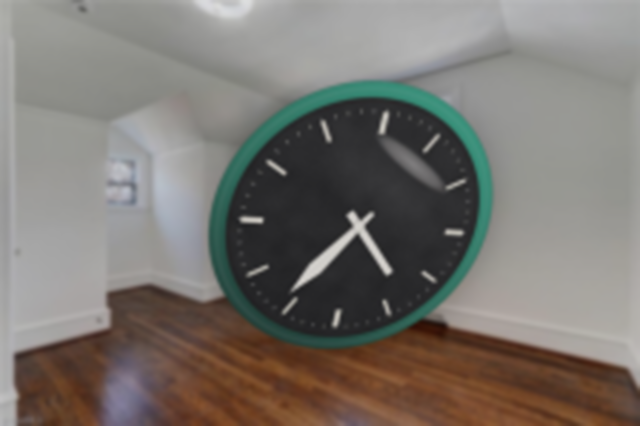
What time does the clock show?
4:36
